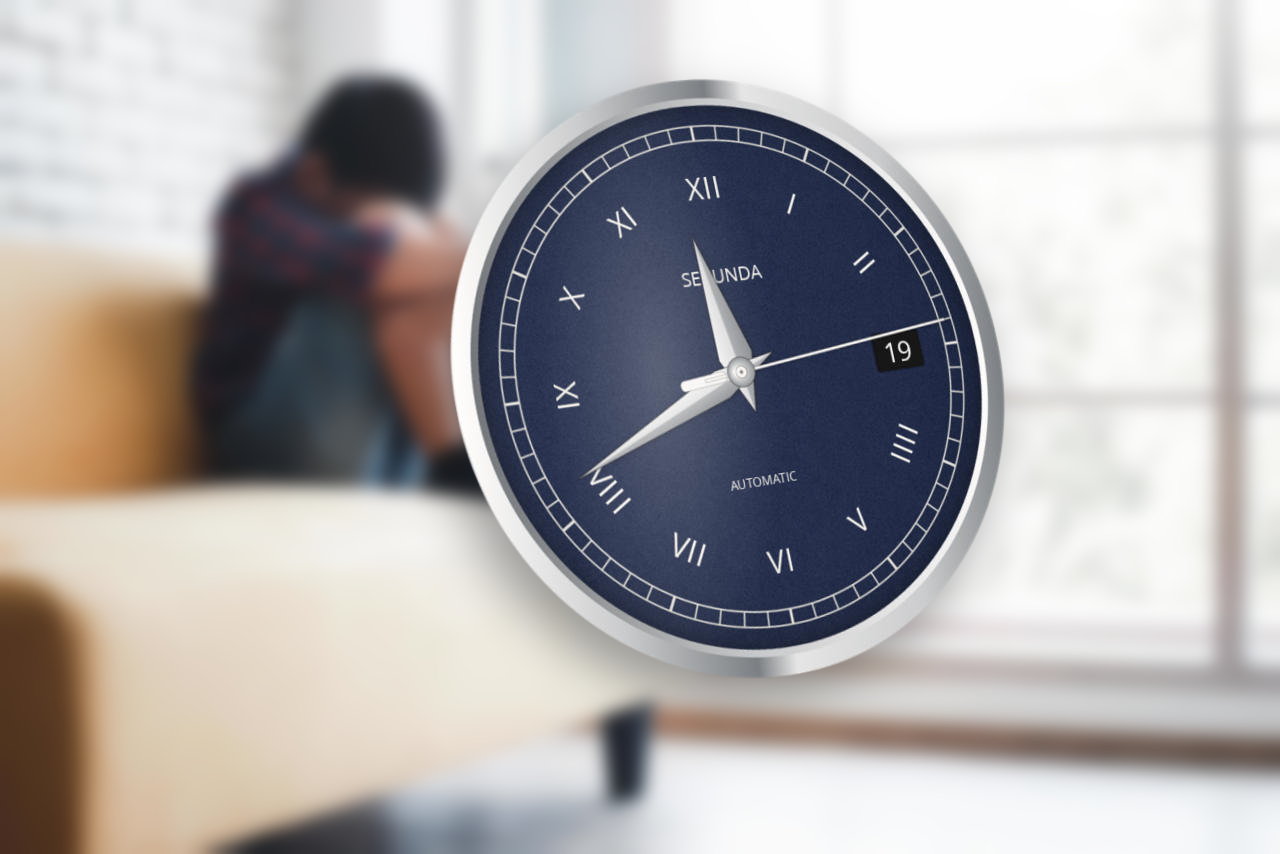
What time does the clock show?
11:41:14
